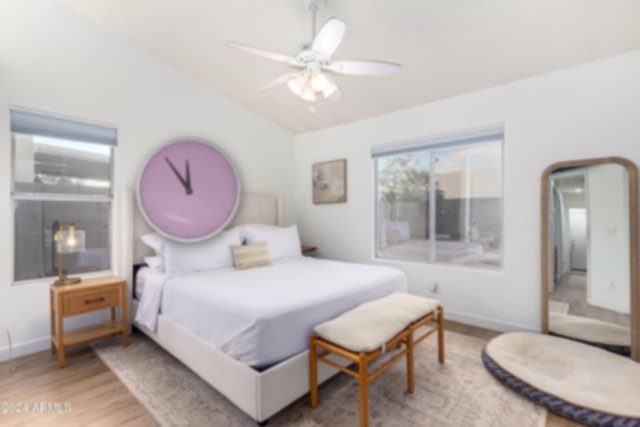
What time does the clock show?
11:54
